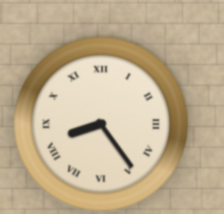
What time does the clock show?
8:24
